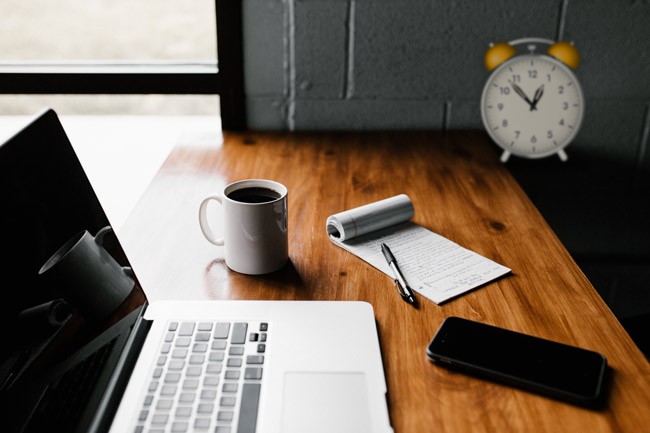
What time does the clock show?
12:53
